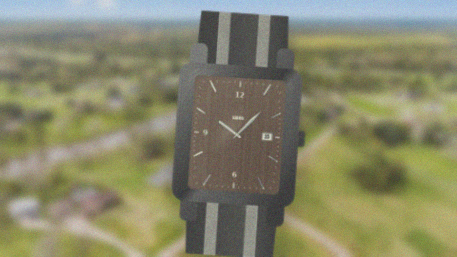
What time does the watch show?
10:07
